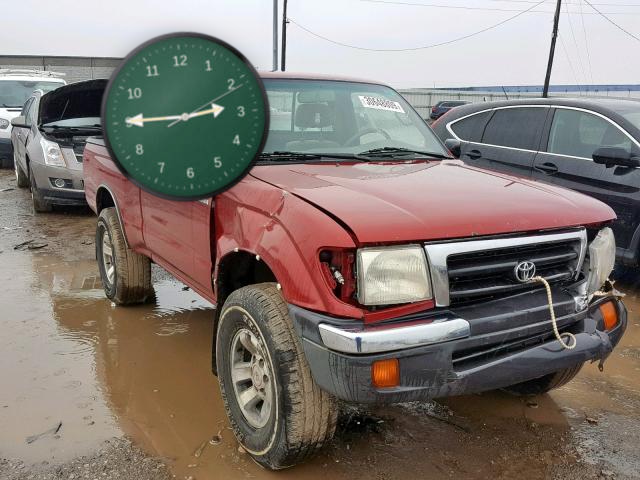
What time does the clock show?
2:45:11
